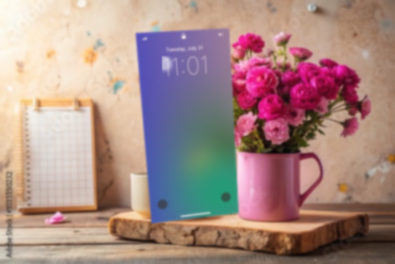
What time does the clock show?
11:01
